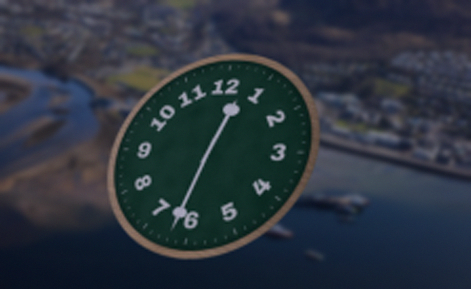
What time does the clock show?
12:32
